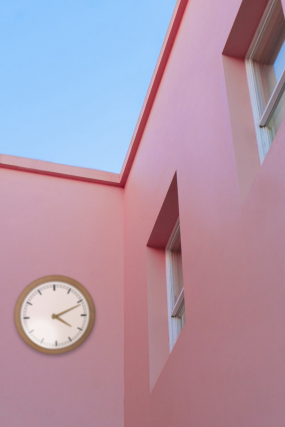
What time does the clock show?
4:11
